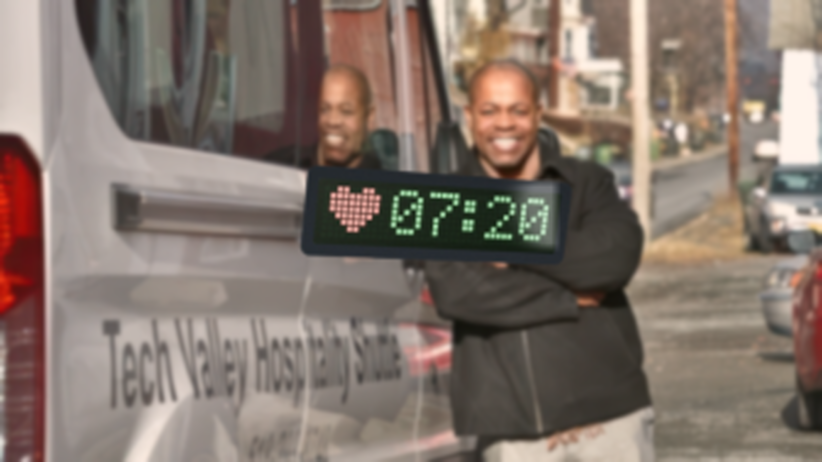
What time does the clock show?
7:20
